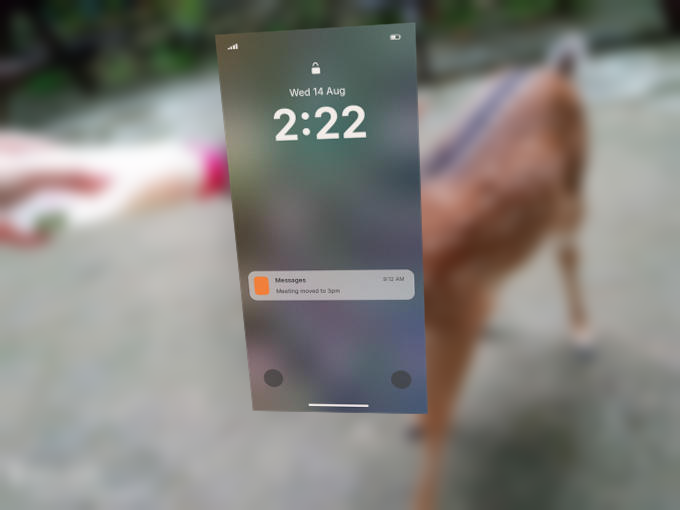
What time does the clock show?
2:22
